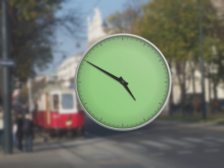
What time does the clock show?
4:50
